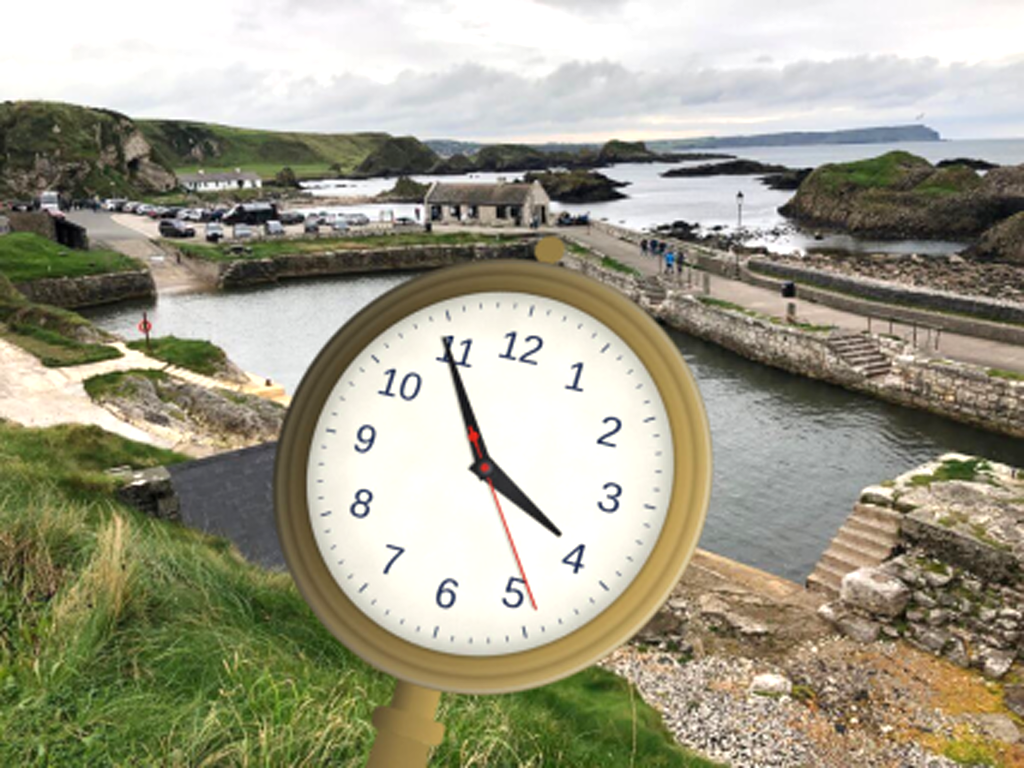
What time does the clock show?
3:54:24
